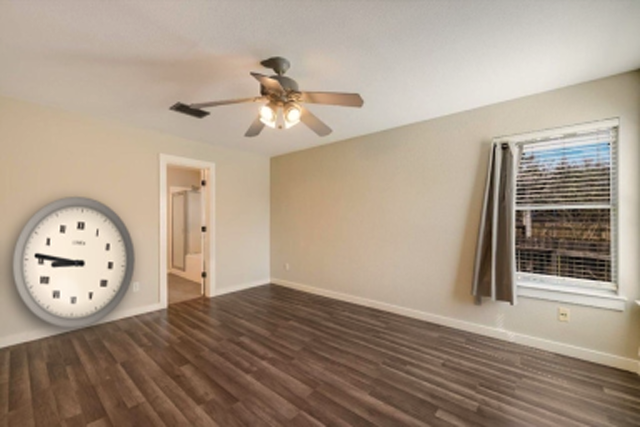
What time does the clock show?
8:46
